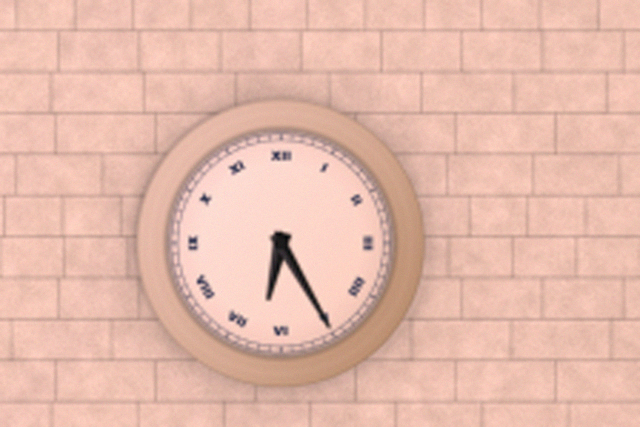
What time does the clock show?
6:25
